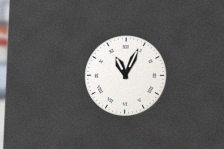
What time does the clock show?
11:04
